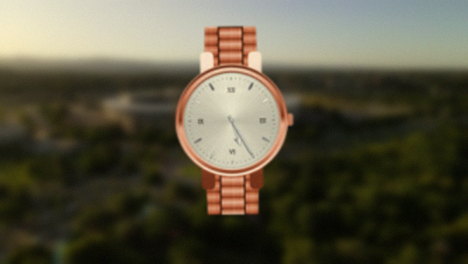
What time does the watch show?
5:25
